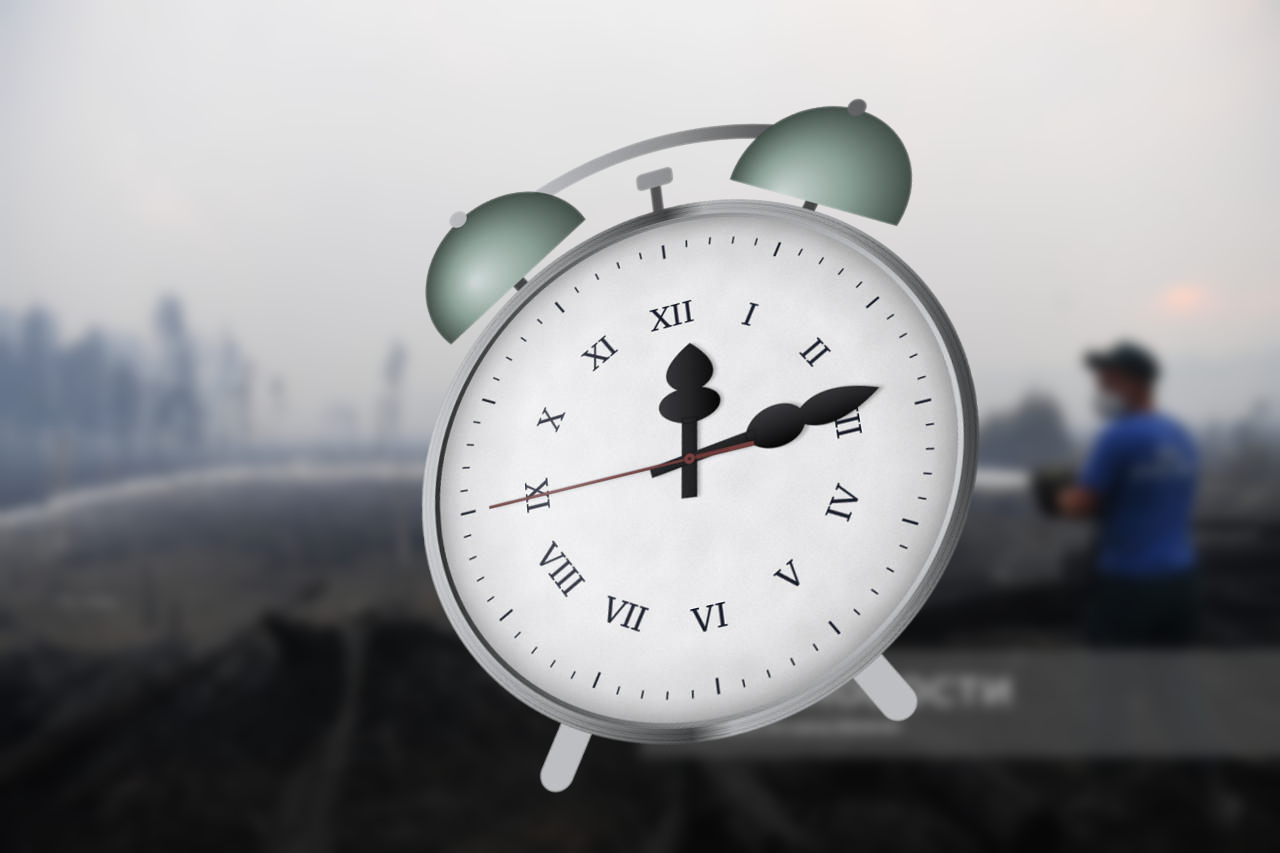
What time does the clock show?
12:13:45
